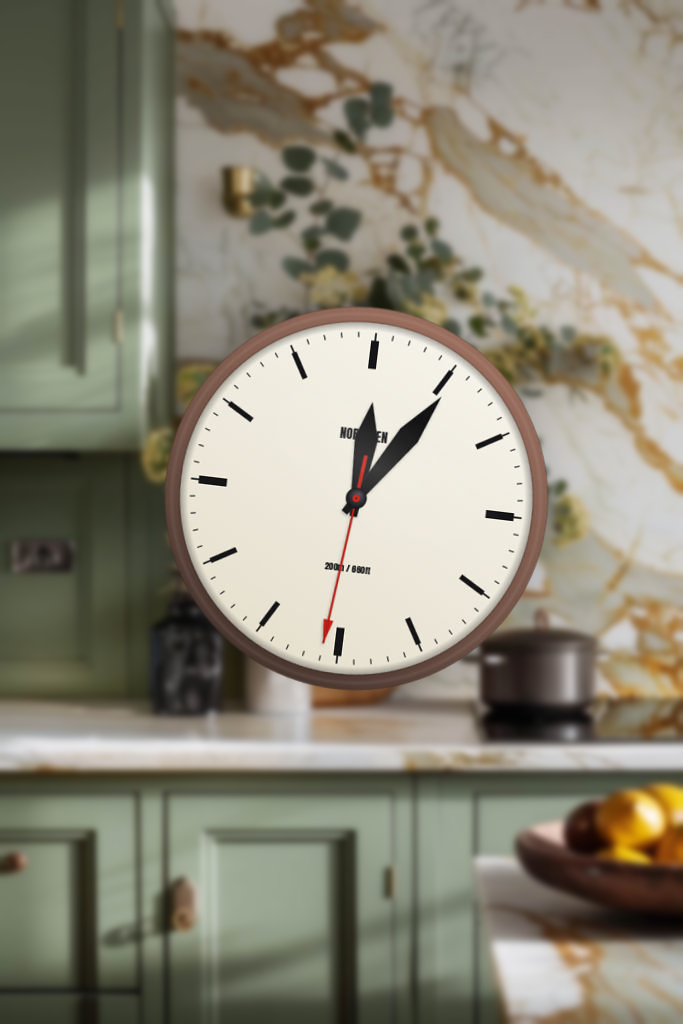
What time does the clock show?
12:05:31
